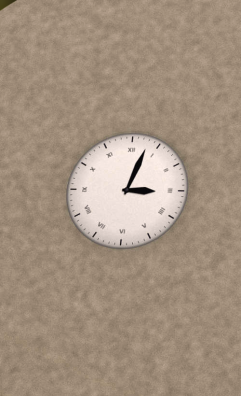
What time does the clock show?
3:03
